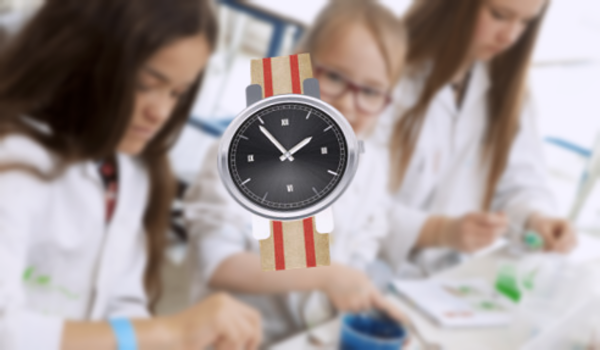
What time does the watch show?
1:54
